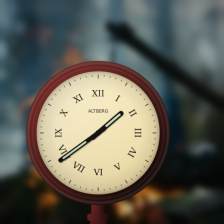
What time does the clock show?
1:39
